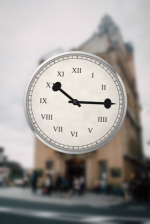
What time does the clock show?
10:15
